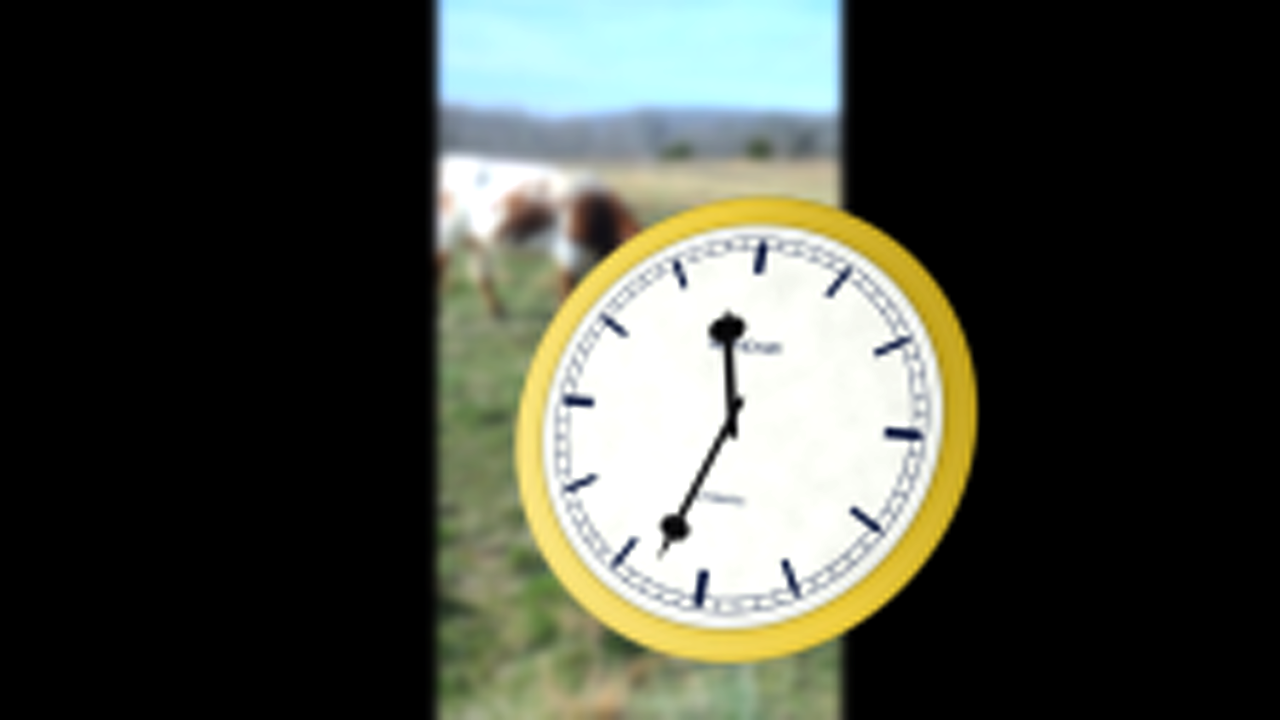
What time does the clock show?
11:33
